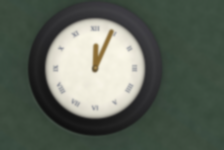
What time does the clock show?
12:04
